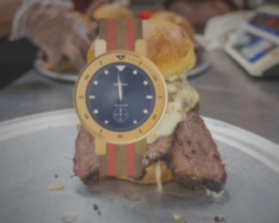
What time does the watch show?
11:59
